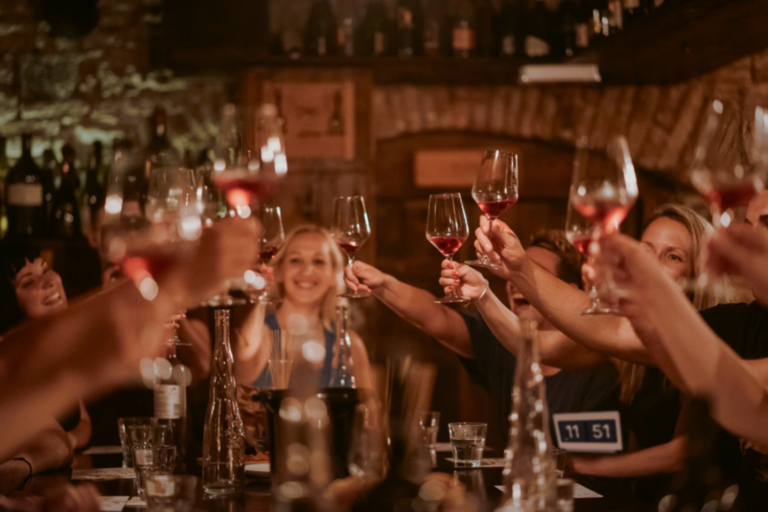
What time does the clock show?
11:51
